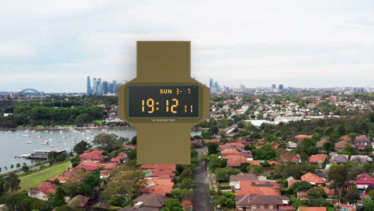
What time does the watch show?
19:12:11
